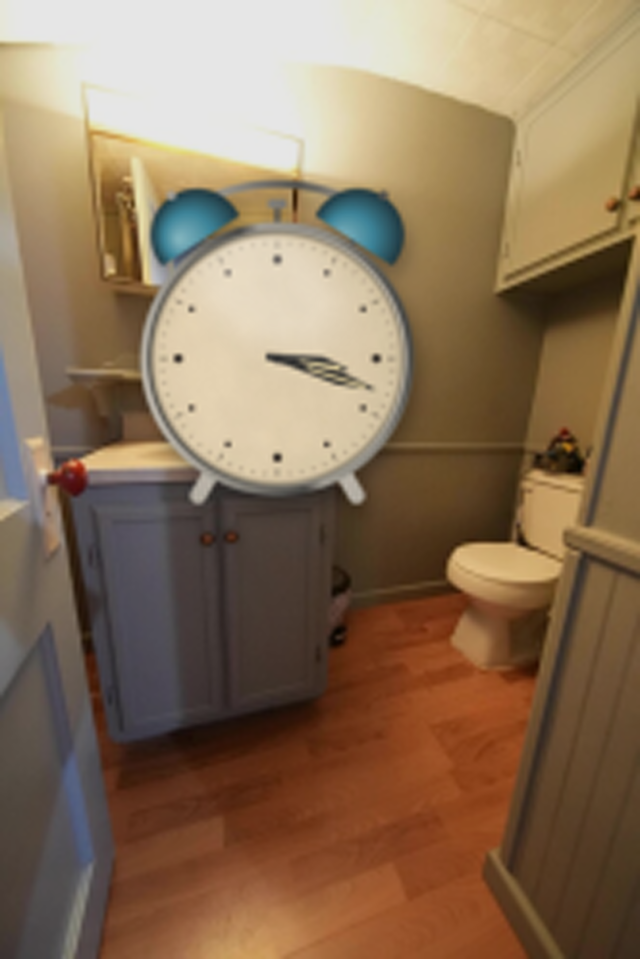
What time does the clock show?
3:18
